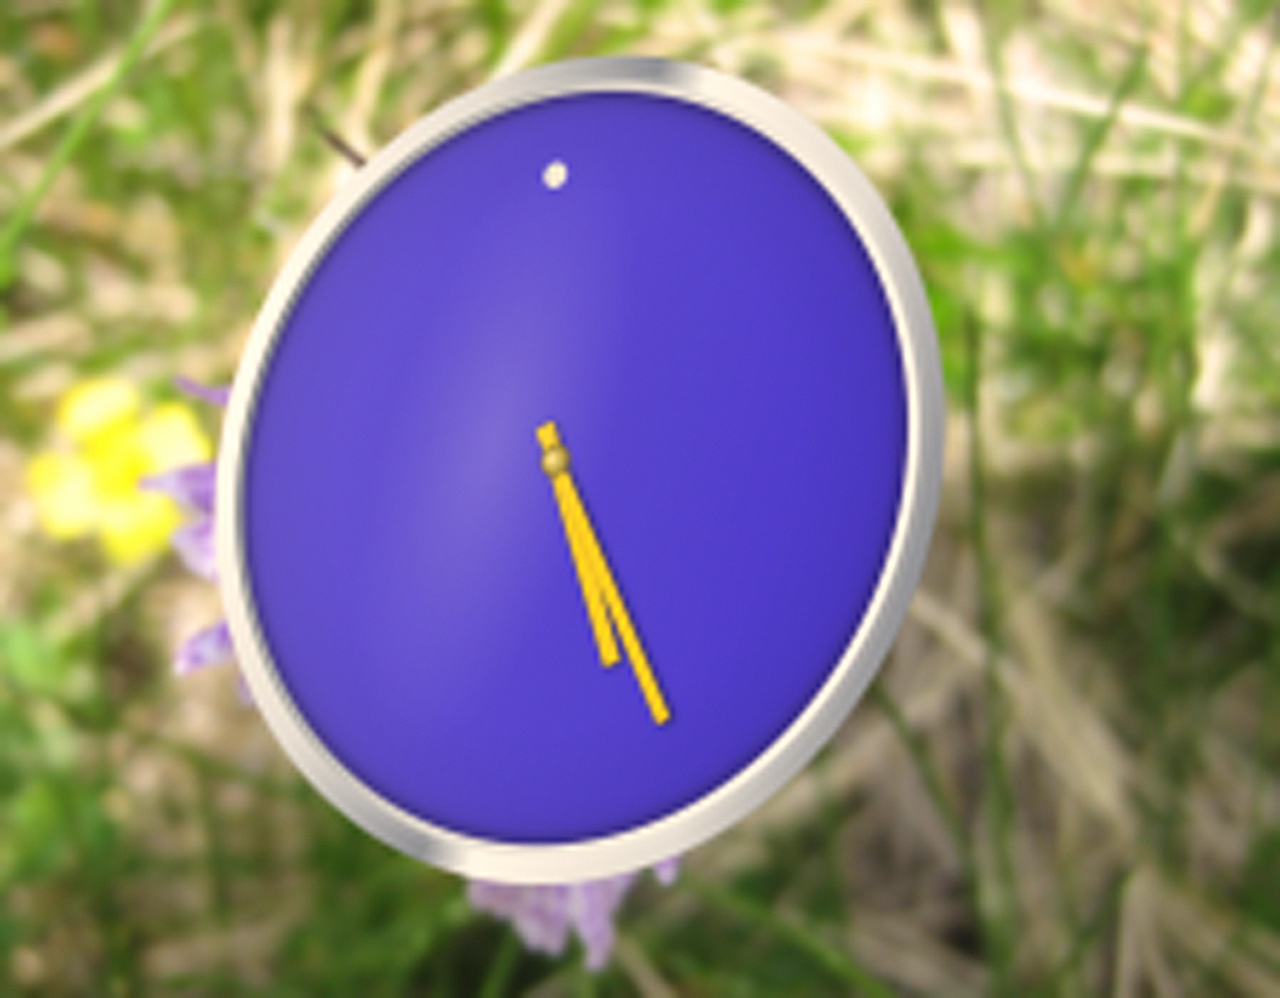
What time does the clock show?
5:26
